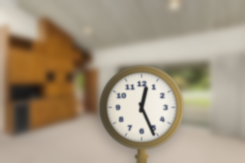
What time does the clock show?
12:26
